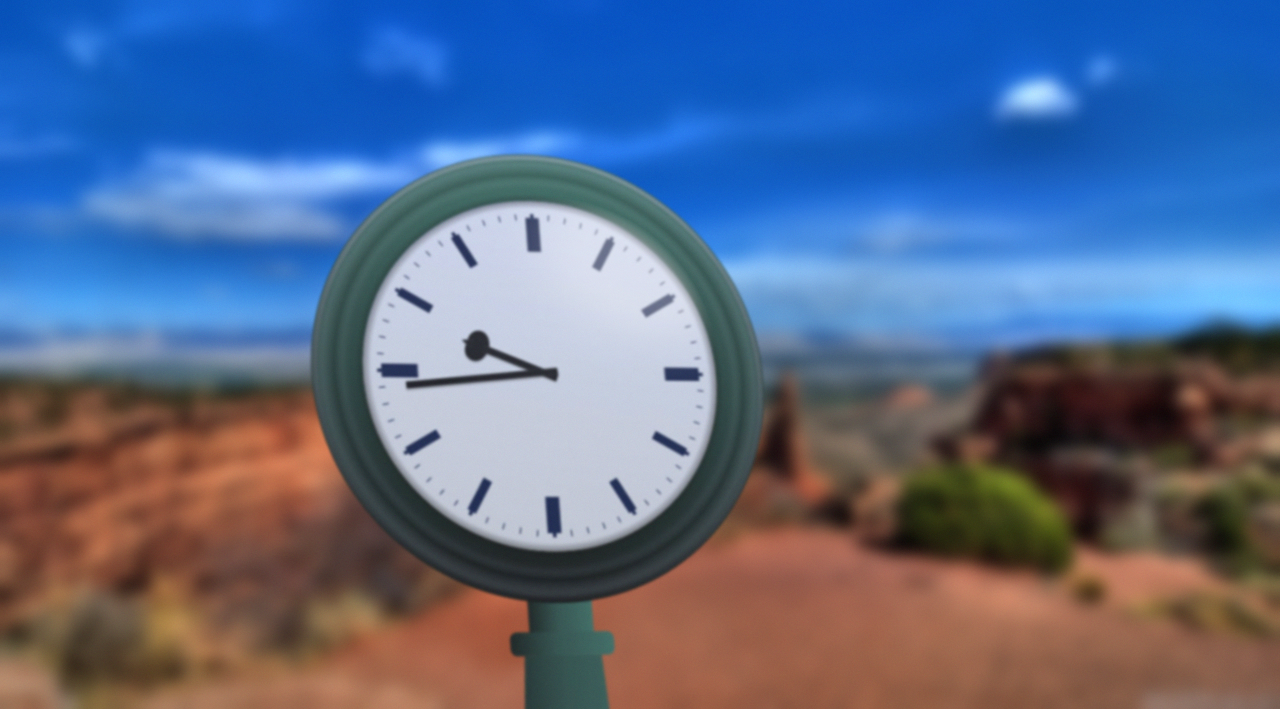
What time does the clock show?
9:44
